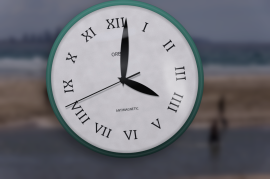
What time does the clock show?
4:01:42
